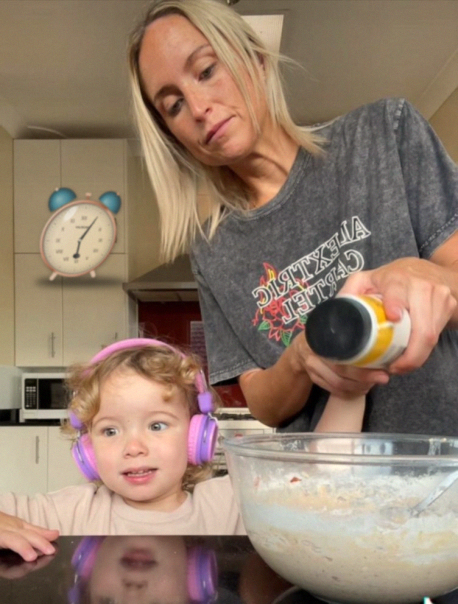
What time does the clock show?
6:05
